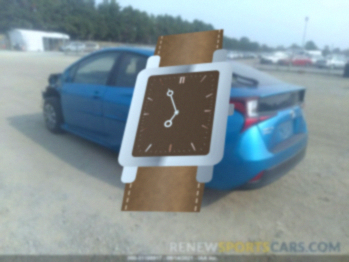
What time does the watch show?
6:56
